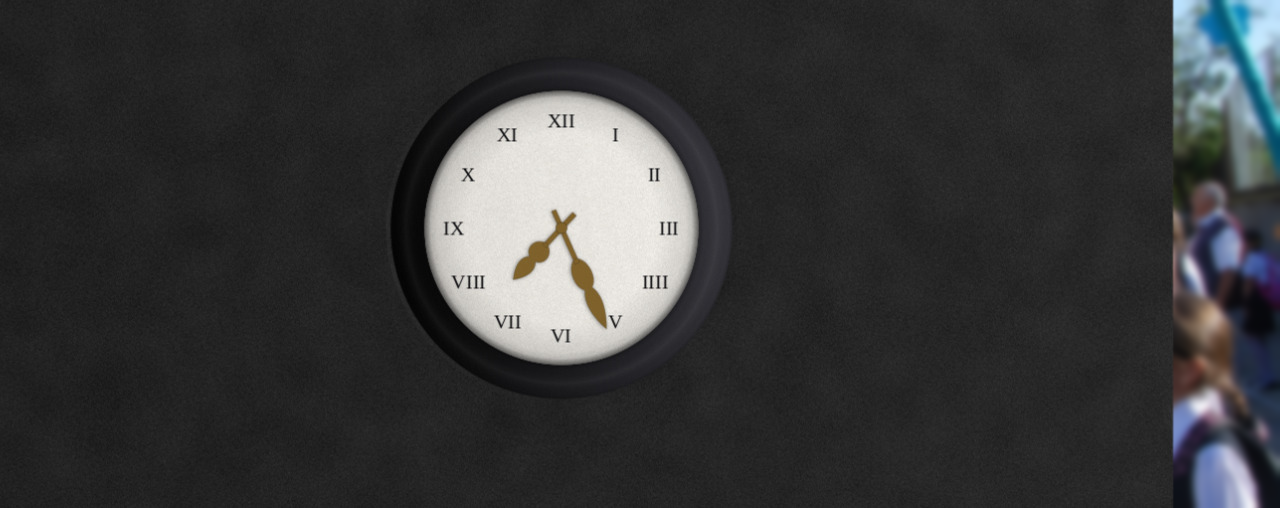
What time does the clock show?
7:26
